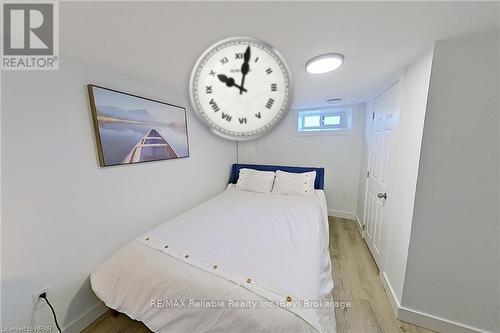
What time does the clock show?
10:02
